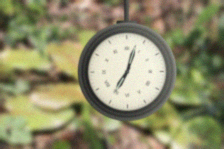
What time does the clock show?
7:03
